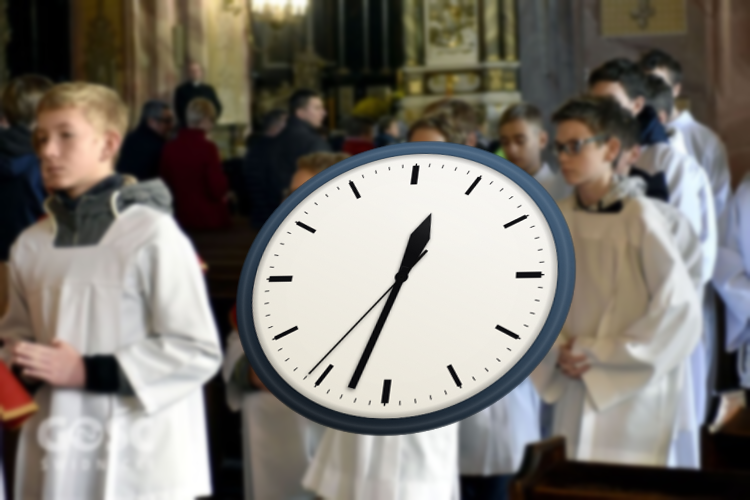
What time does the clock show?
12:32:36
